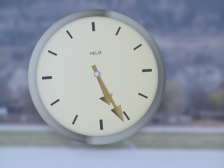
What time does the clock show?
5:26
